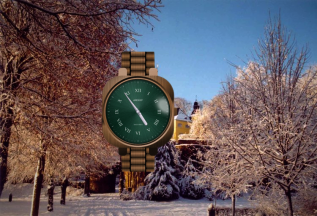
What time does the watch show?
4:54
